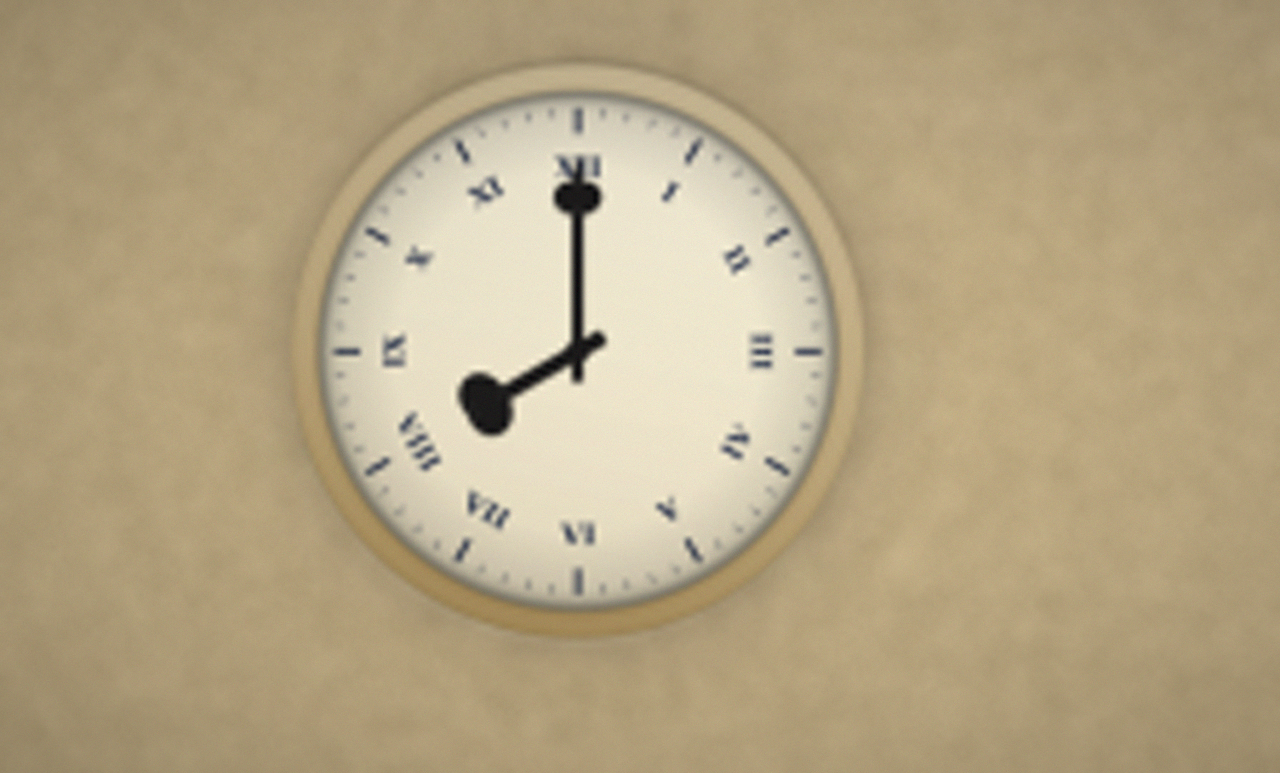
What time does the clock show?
8:00
